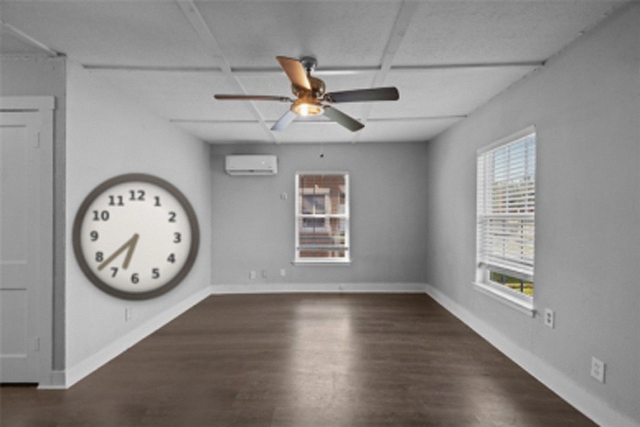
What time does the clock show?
6:38
